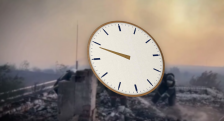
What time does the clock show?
9:49
